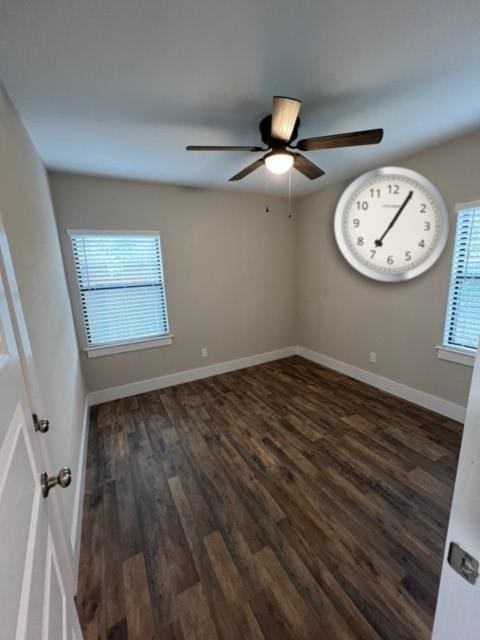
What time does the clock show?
7:05
